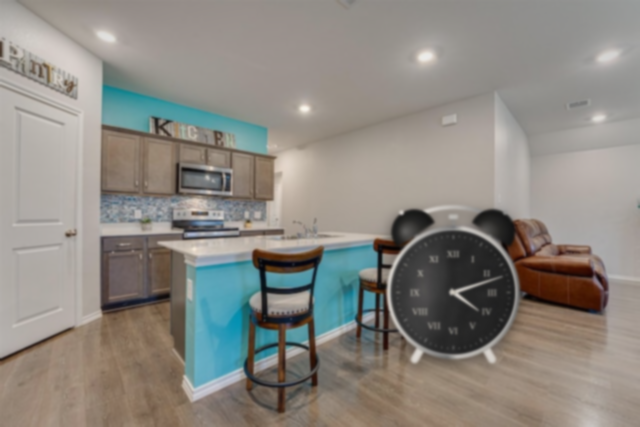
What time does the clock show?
4:12
